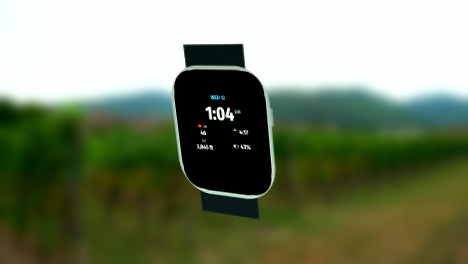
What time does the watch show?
1:04
